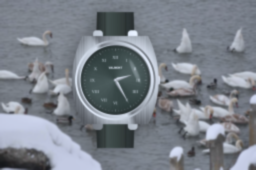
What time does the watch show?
2:25
